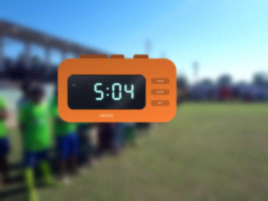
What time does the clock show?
5:04
